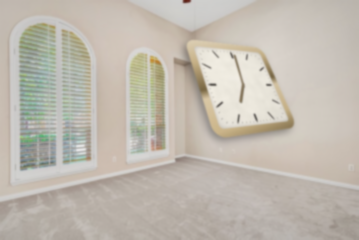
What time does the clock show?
7:01
